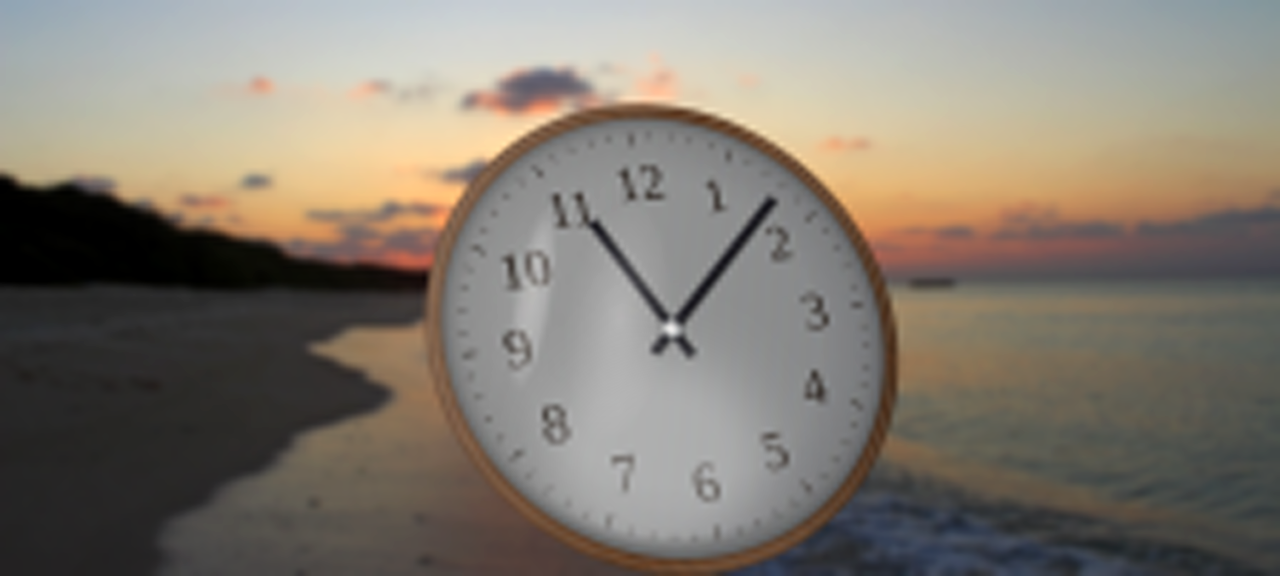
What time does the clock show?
11:08
